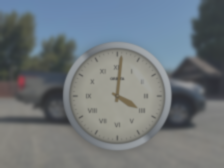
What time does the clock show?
4:01
